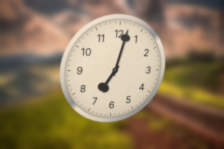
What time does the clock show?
7:02
